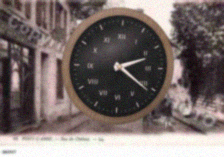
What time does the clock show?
2:21
